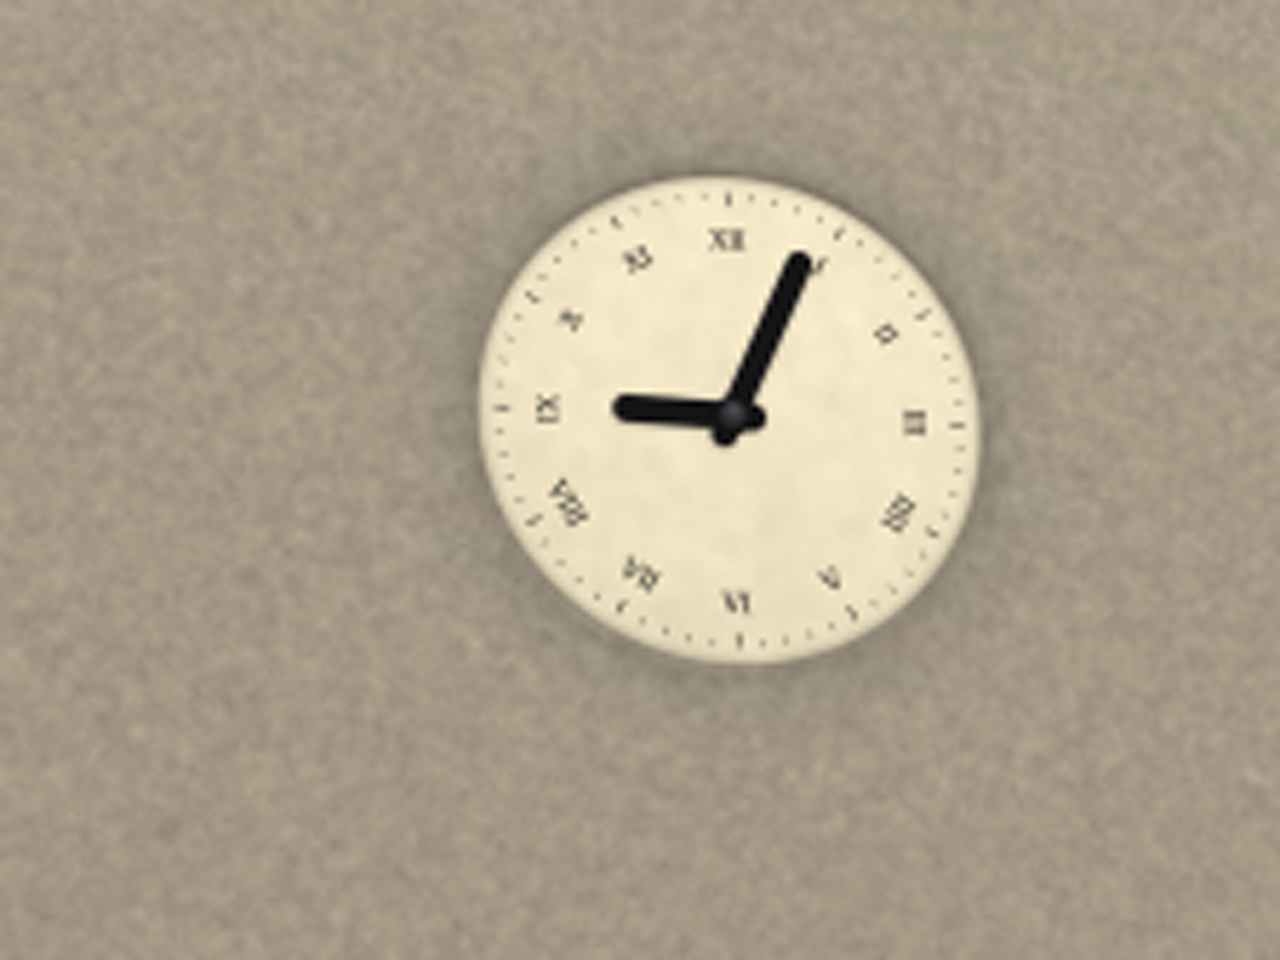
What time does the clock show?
9:04
